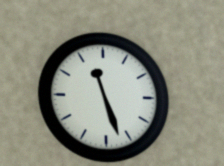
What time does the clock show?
11:27
